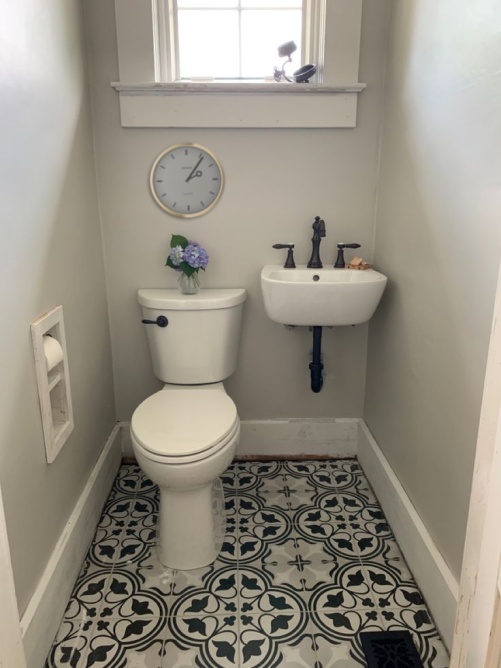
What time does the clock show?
2:06
